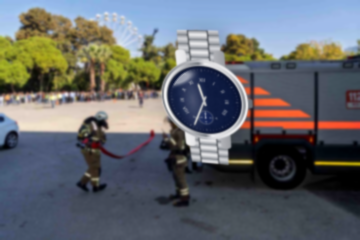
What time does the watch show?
11:34
